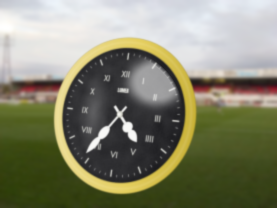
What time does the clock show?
4:36
